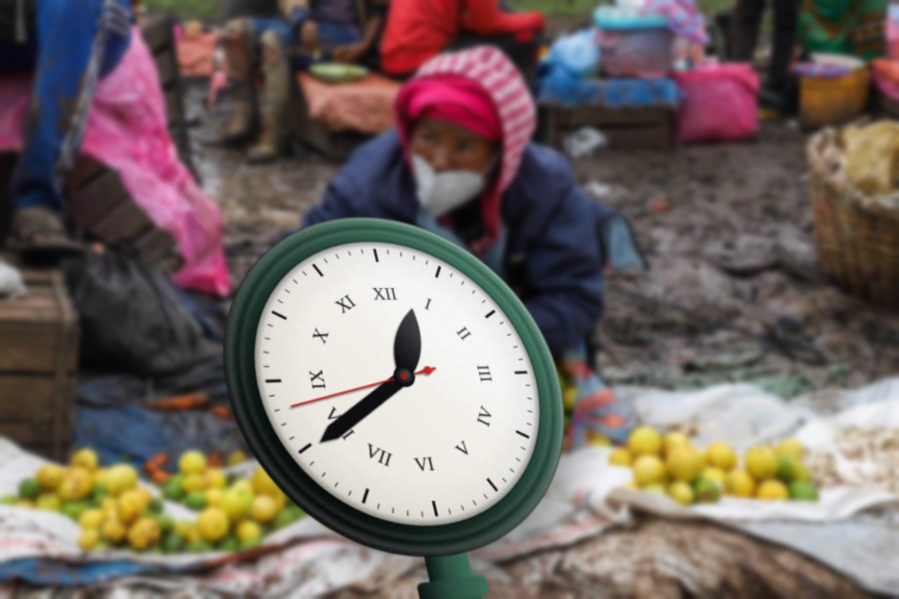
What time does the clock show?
12:39:43
